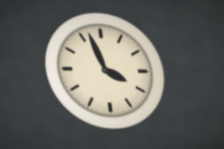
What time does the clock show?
3:57
